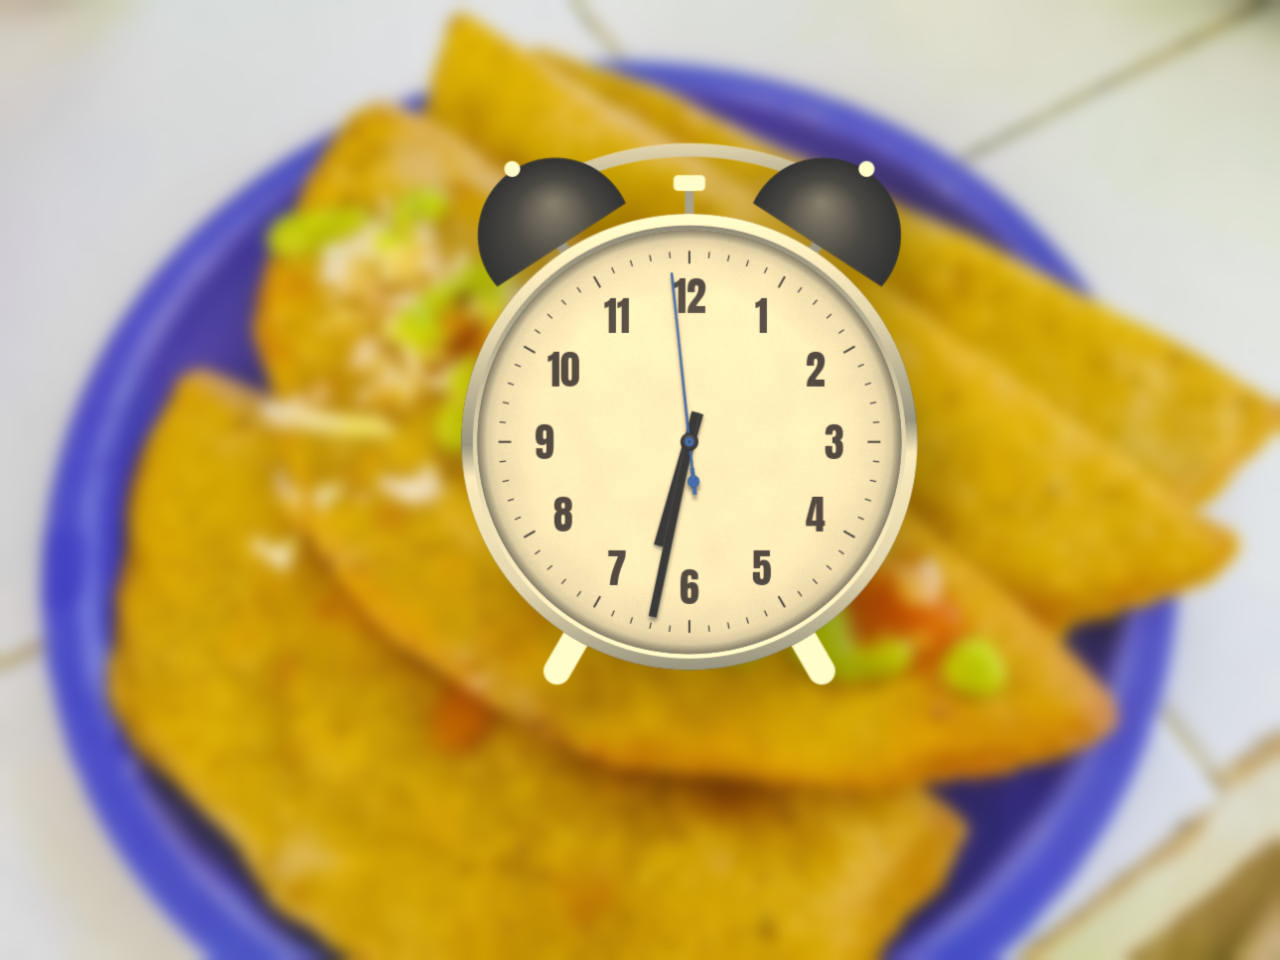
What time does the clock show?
6:31:59
